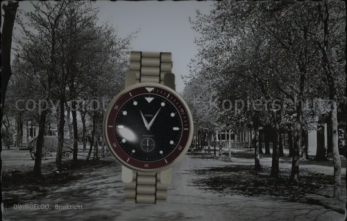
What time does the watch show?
11:05
